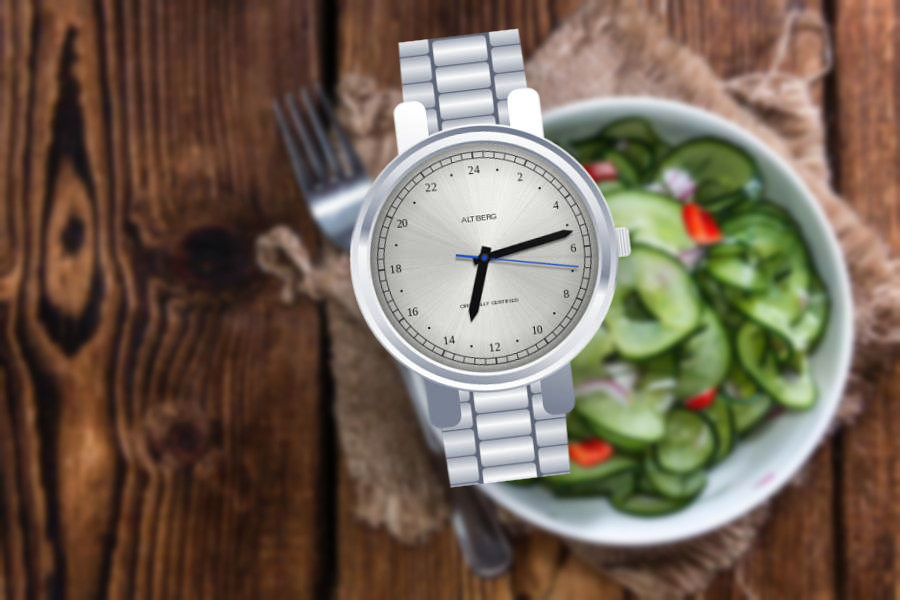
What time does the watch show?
13:13:17
